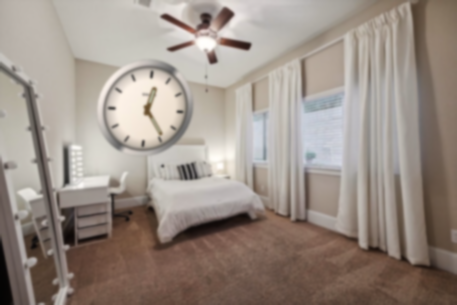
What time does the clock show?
12:24
